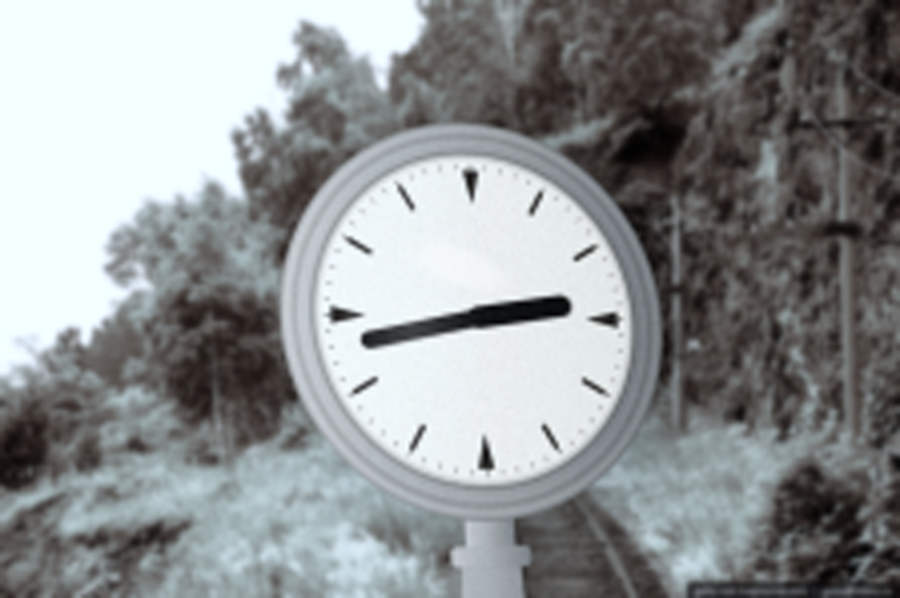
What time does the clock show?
2:43
